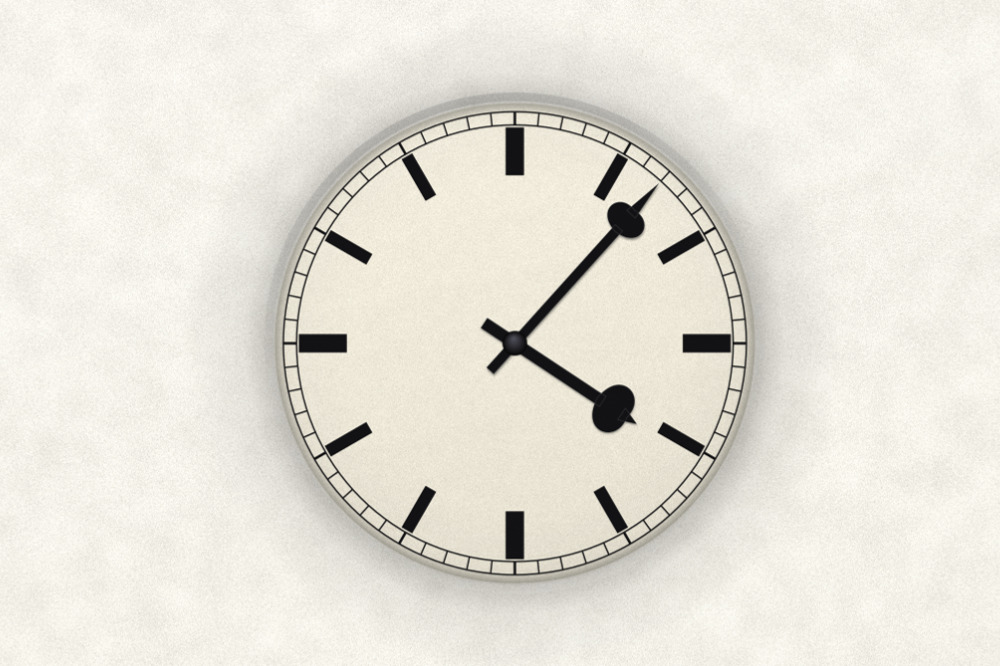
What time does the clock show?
4:07
